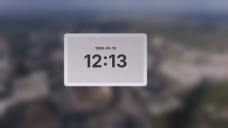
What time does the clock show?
12:13
